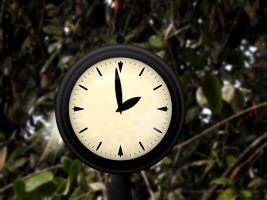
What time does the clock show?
1:59
